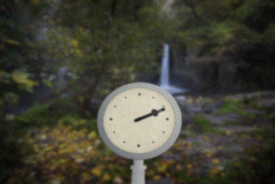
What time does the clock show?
2:11
